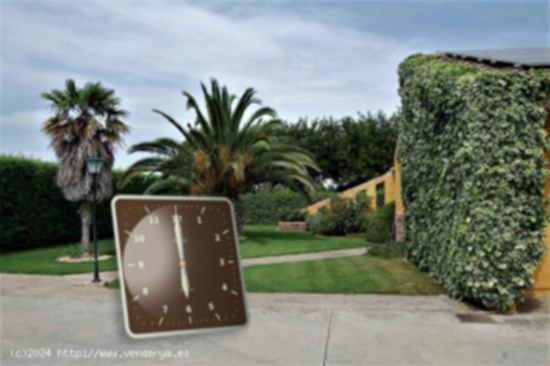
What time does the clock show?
6:00
